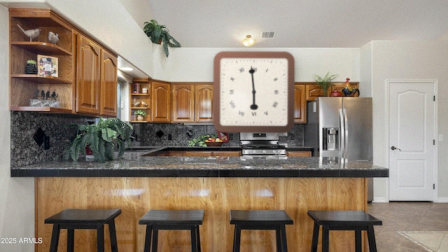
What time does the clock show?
5:59
